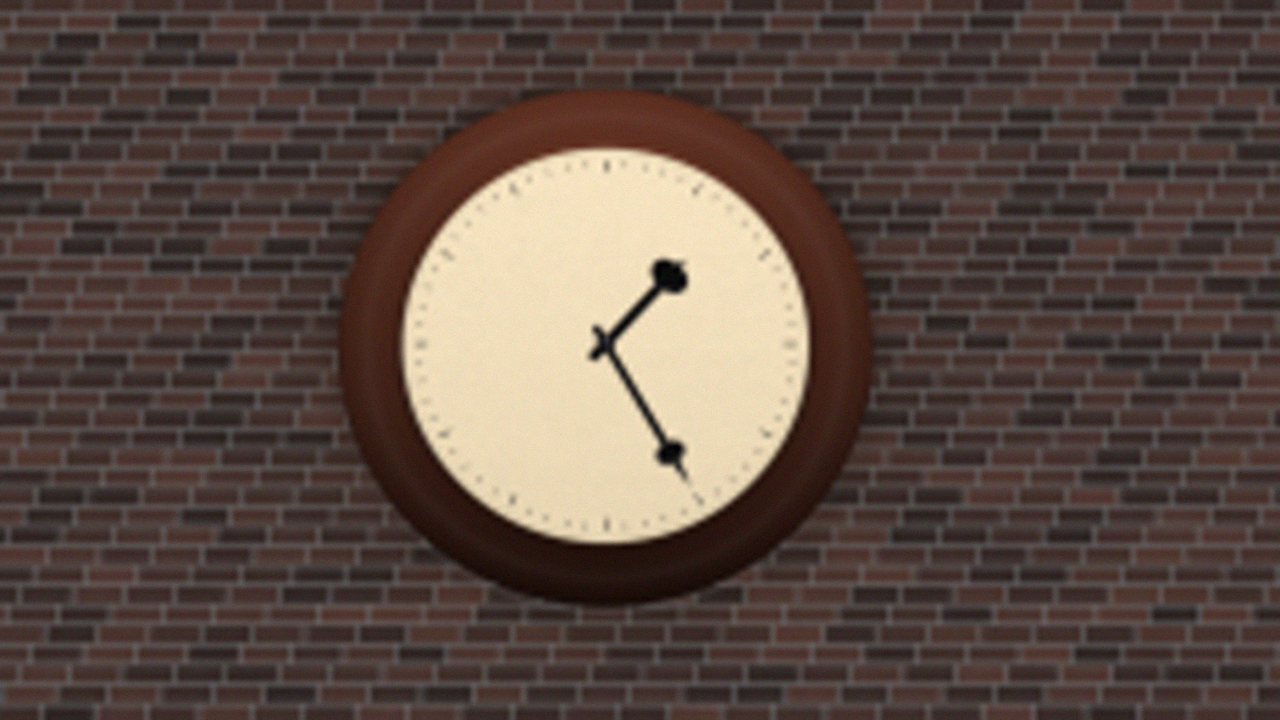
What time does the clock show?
1:25
